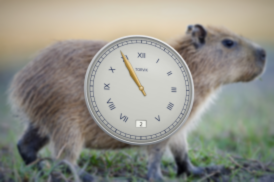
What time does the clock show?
10:55
